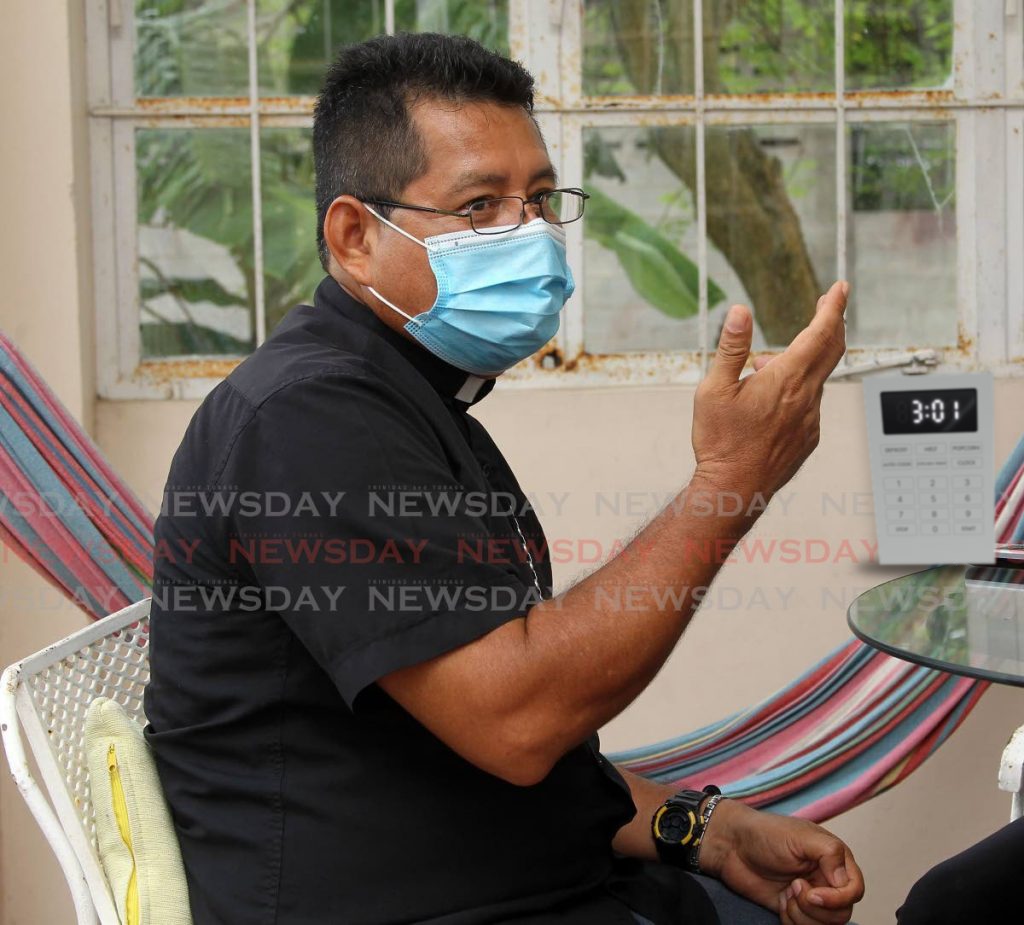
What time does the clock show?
3:01
